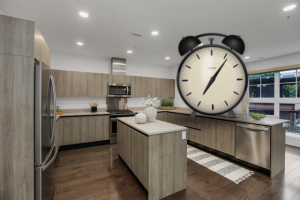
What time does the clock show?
7:06
